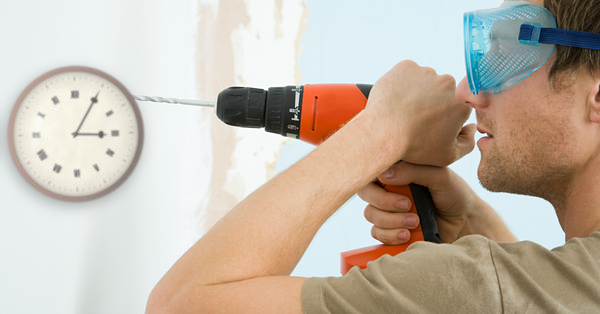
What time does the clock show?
3:05
